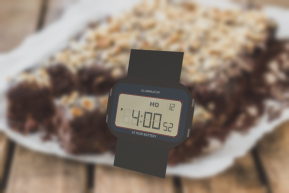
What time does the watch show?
4:00:52
